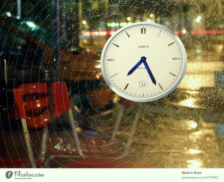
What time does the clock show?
7:26
